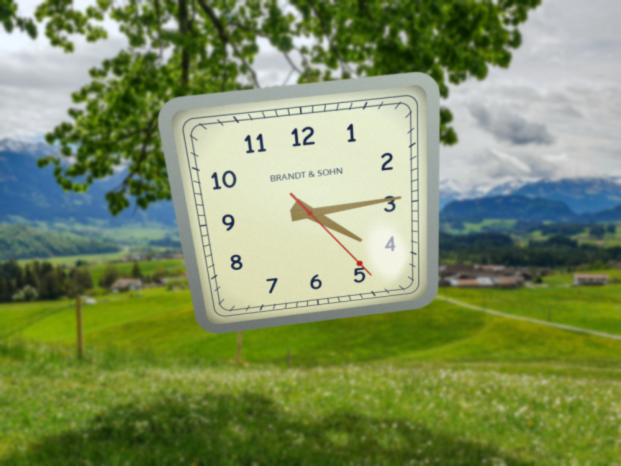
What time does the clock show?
4:14:24
